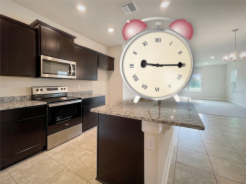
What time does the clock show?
9:15
